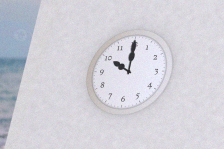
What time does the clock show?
10:00
